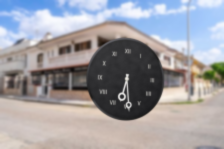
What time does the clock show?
6:29
